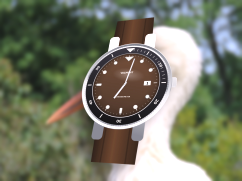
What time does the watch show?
7:02
